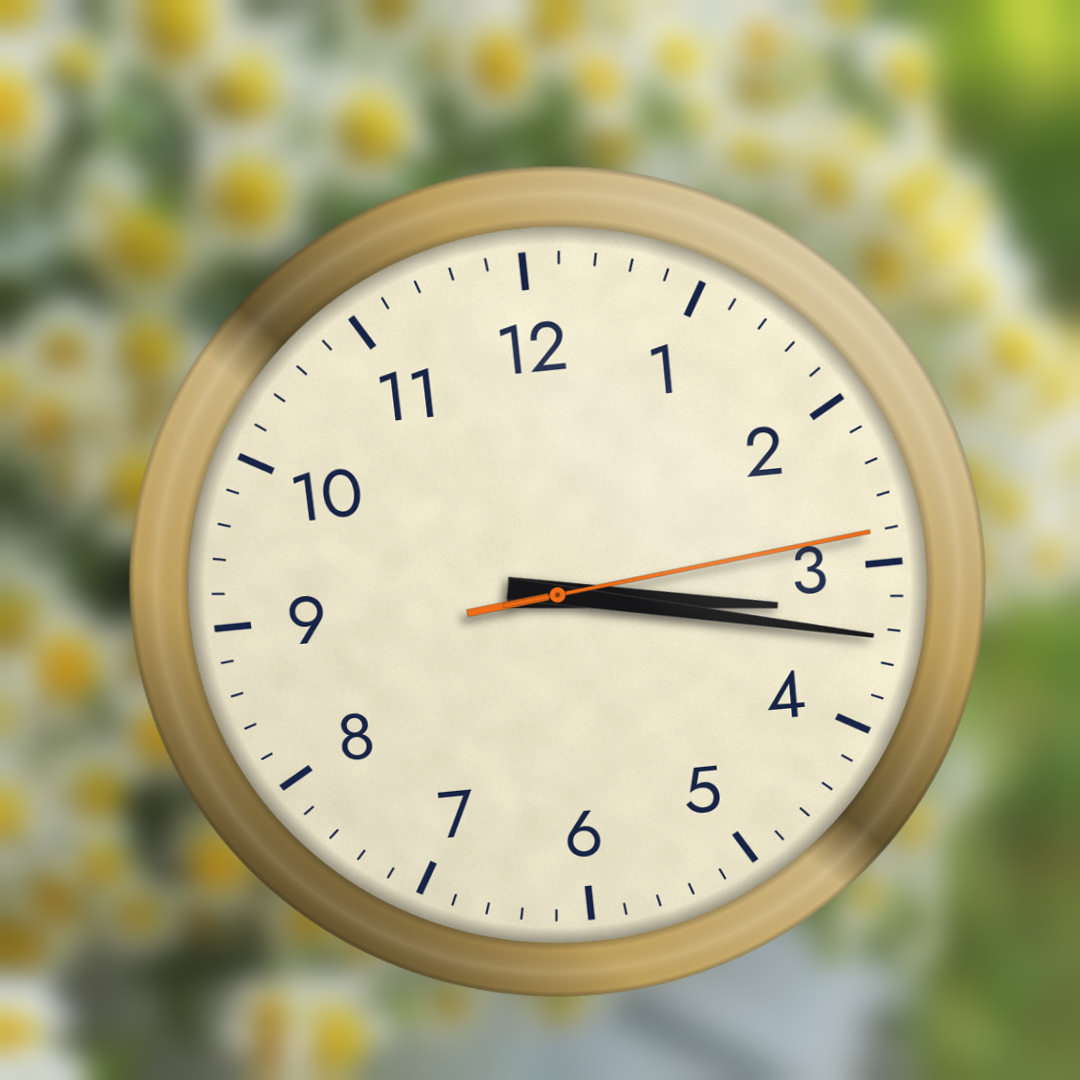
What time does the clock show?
3:17:14
